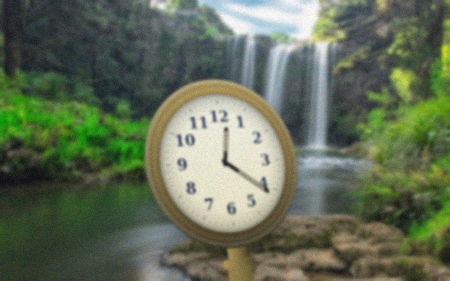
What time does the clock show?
12:21
